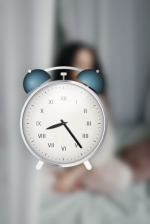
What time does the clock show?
8:24
